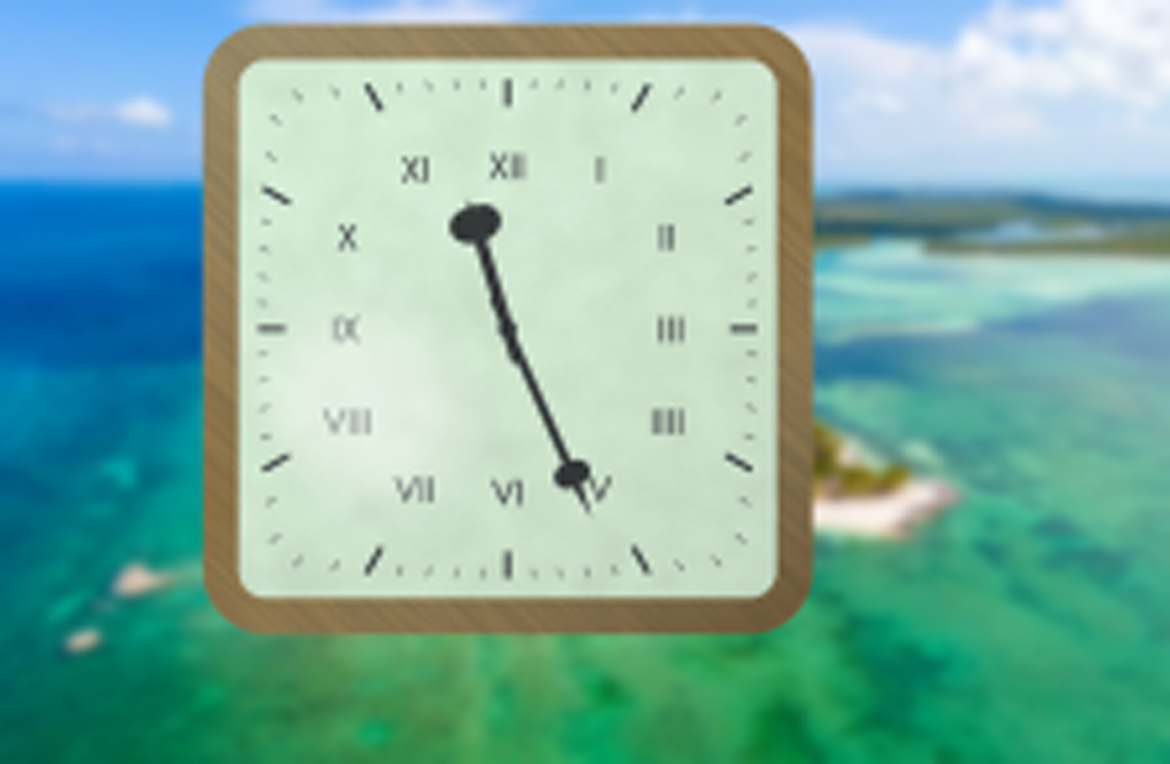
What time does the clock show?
11:26
